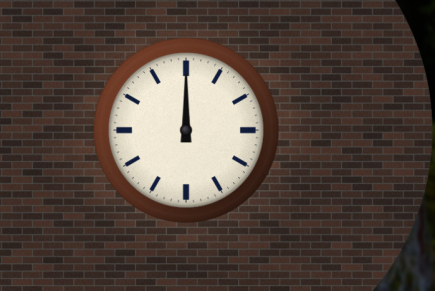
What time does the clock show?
12:00
